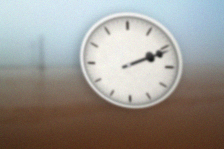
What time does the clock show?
2:11
